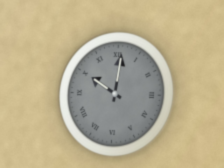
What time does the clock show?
10:01
